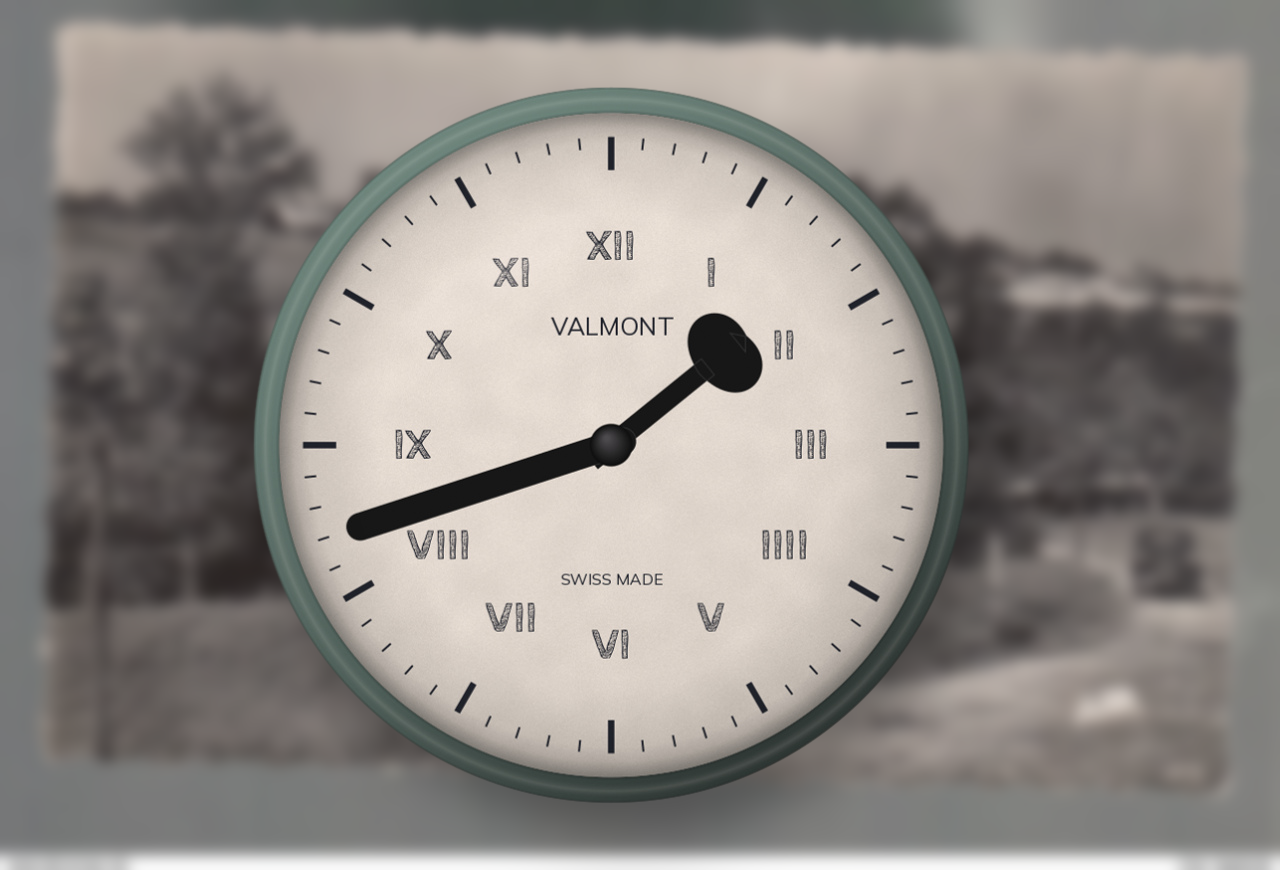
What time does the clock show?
1:42
